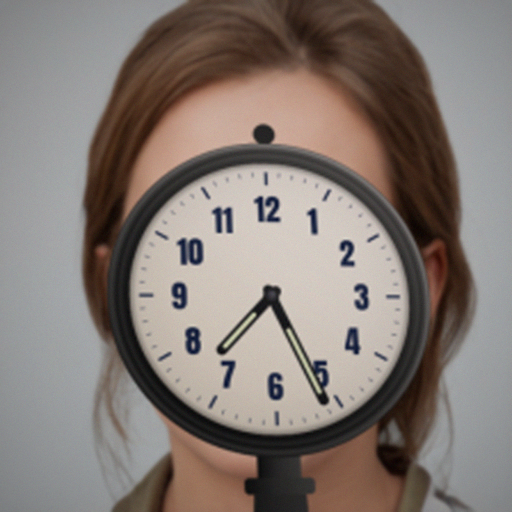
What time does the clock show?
7:26
